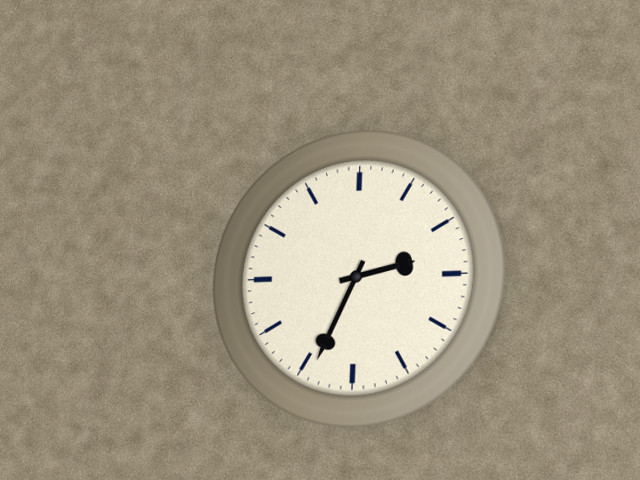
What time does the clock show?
2:34
